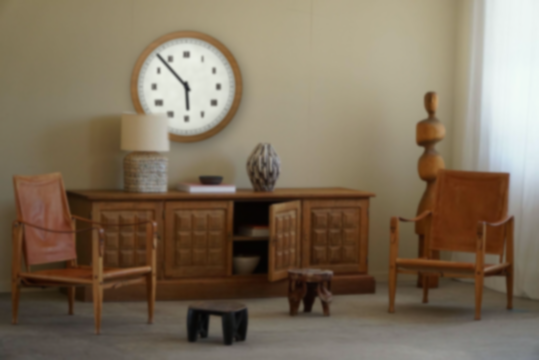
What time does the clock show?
5:53
